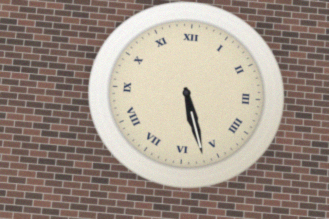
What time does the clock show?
5:27
